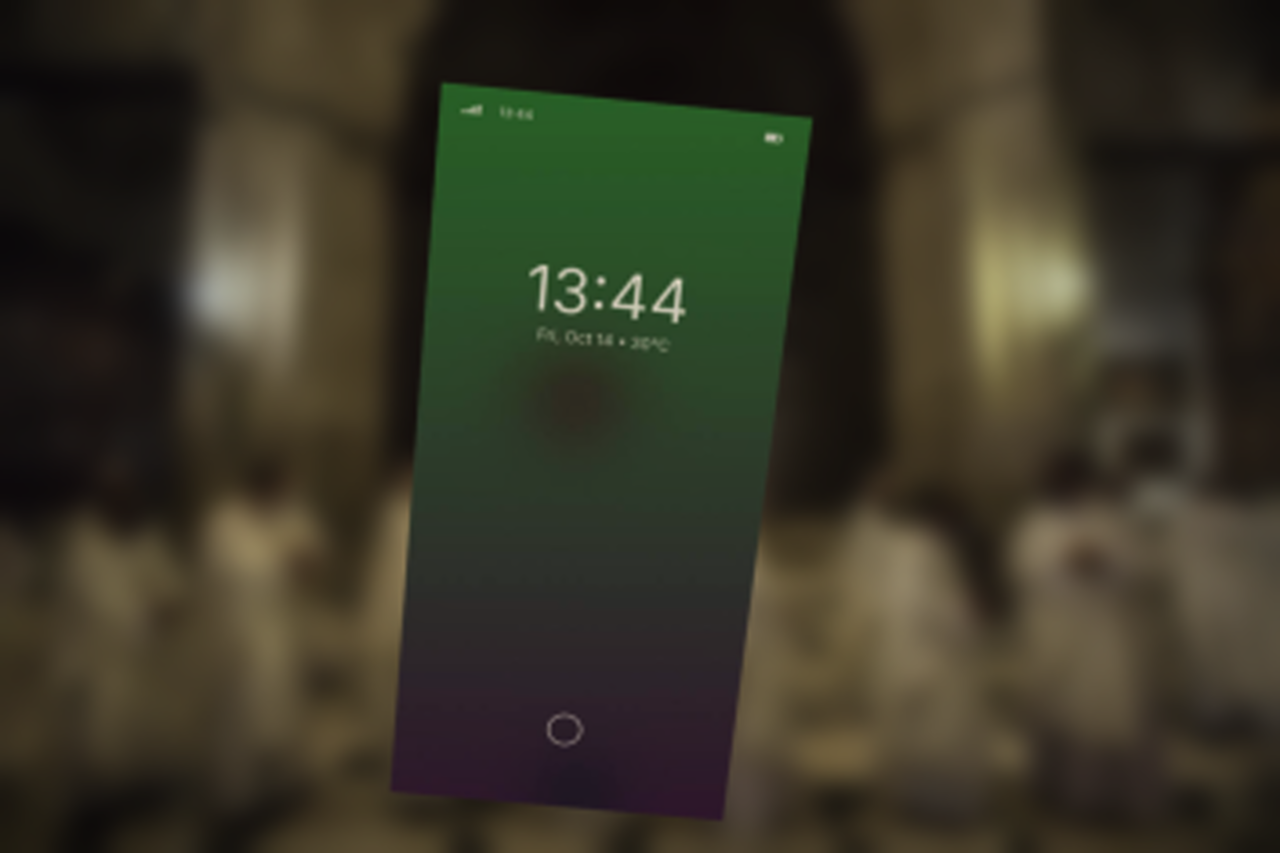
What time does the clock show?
13:44
